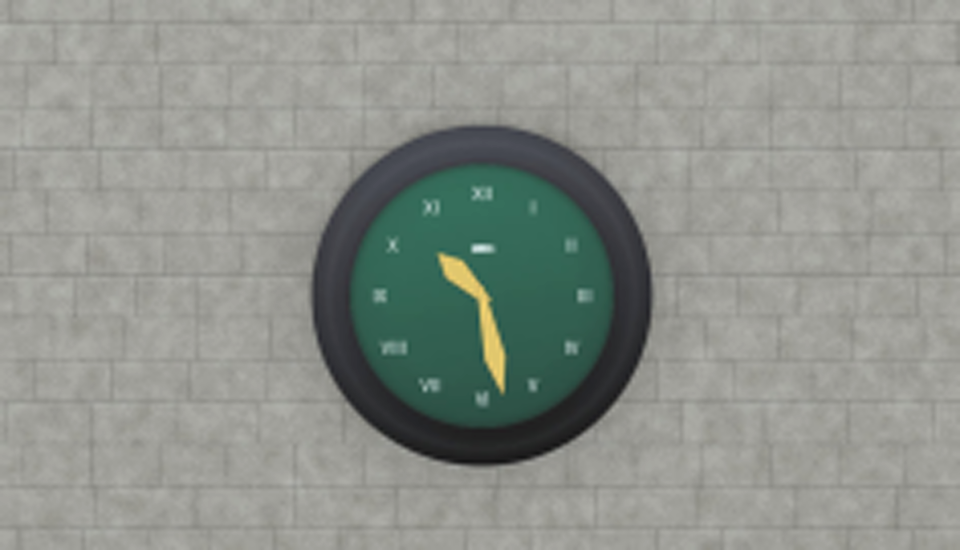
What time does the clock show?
10:28
